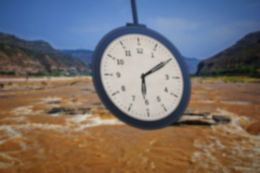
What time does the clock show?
6:10
